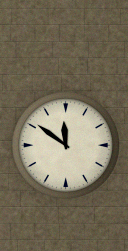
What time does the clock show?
11:51
